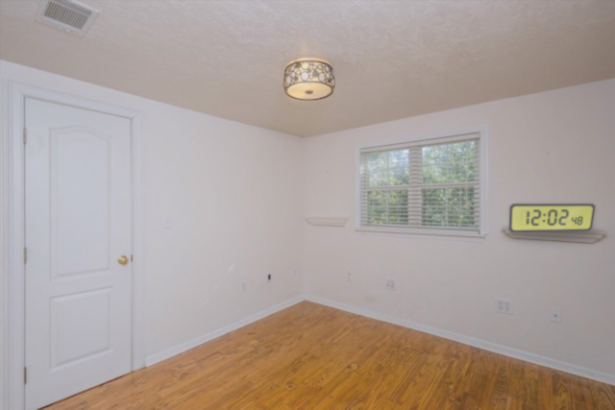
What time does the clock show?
12:02:48
